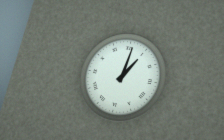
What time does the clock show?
1:01
